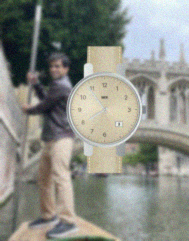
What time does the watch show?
7:54
